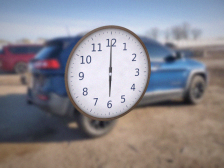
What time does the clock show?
6:00
